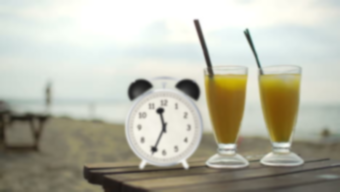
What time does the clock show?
11:34
